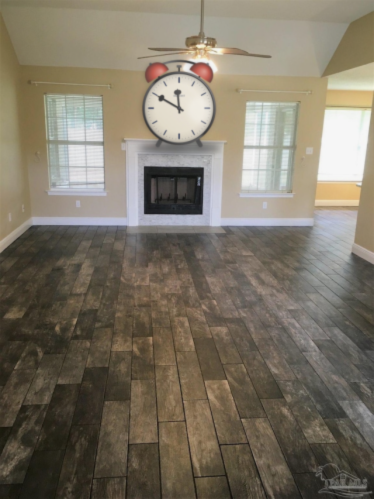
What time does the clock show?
11:50
